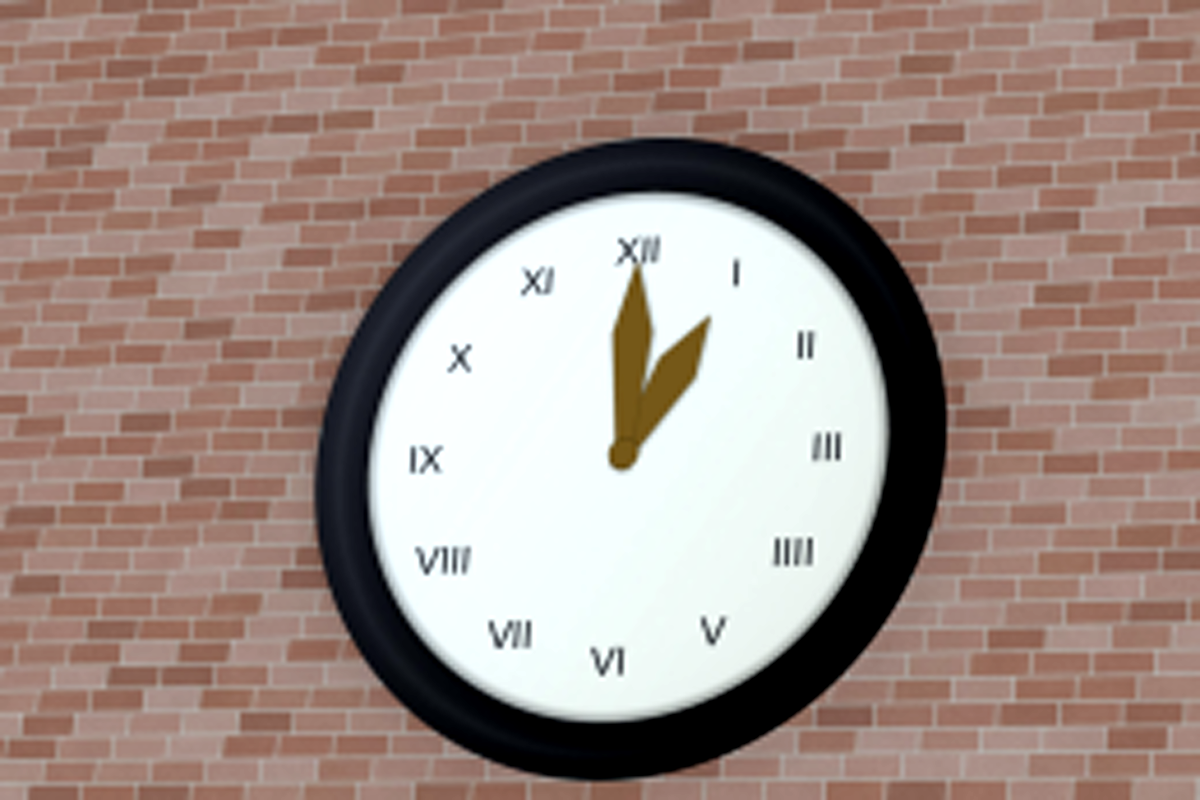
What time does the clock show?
1:00
